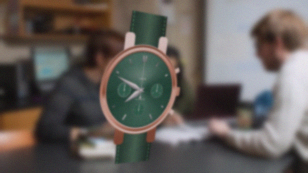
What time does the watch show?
7:49
